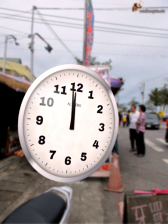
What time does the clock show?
11:59
